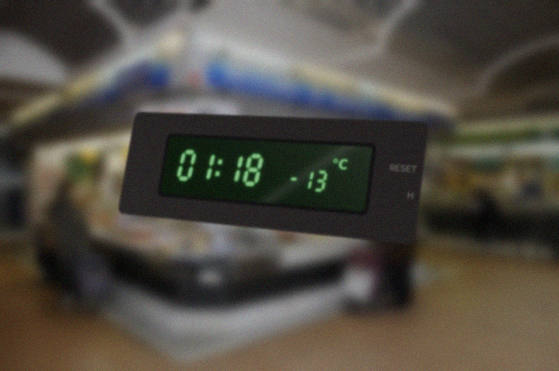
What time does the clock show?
1:18
